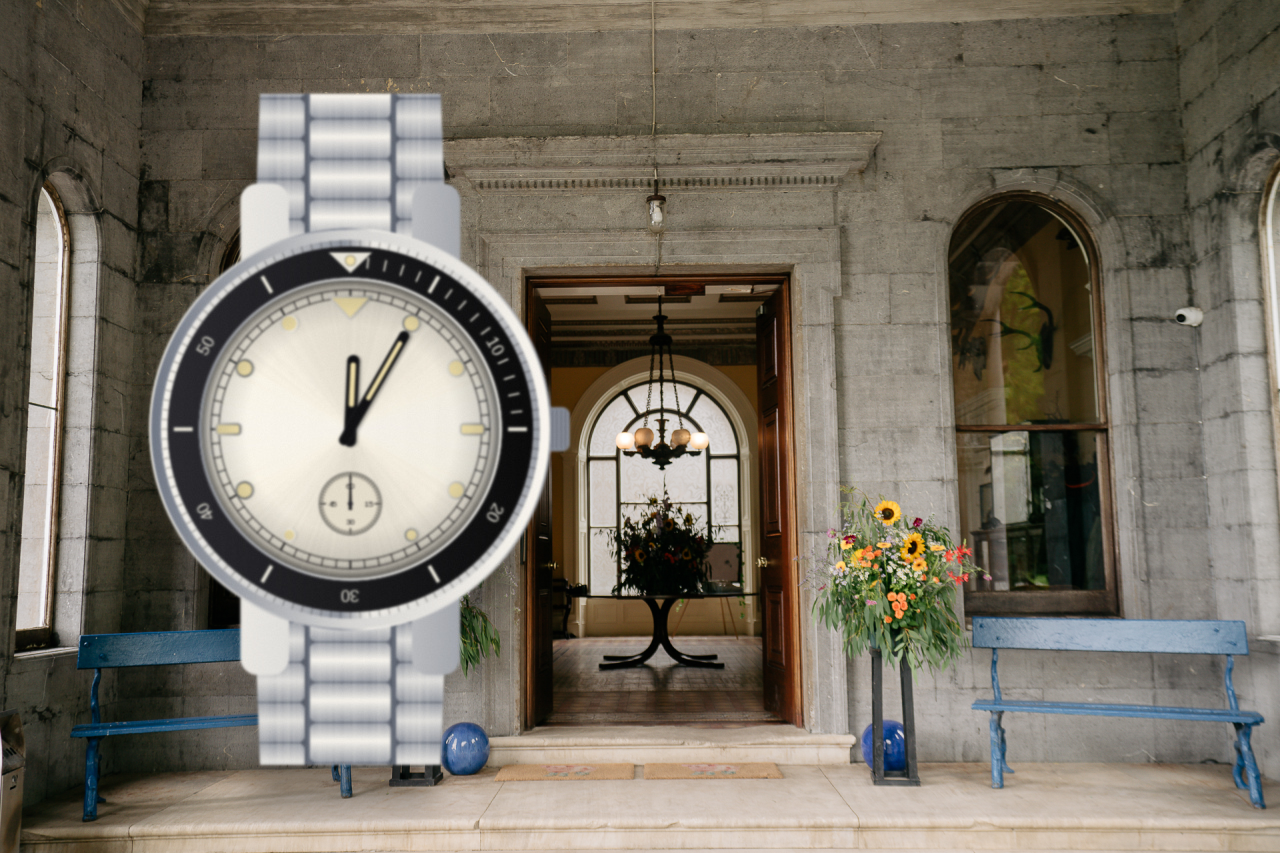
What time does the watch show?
12:05
